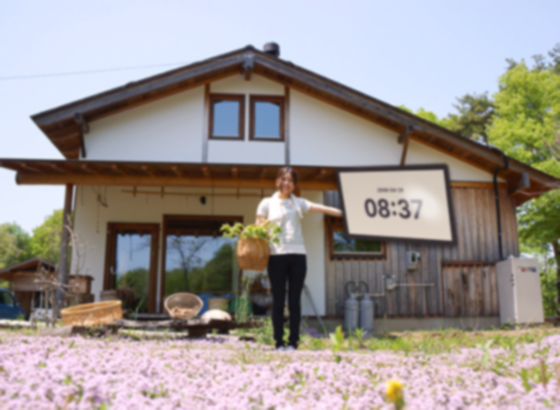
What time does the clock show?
8:37
